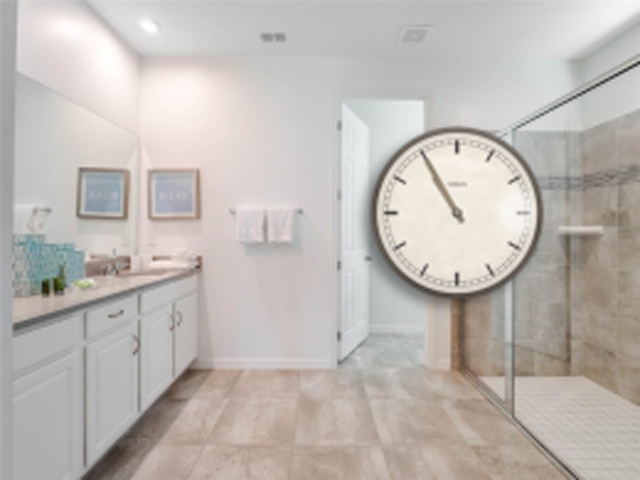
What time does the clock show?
10:55
